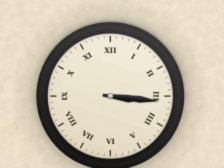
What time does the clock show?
3:16
